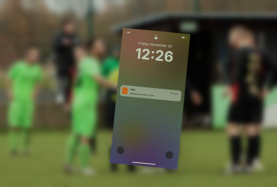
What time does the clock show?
12:26
